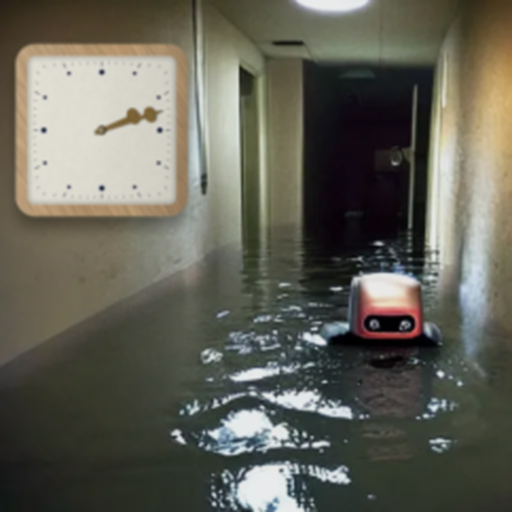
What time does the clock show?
2:12
